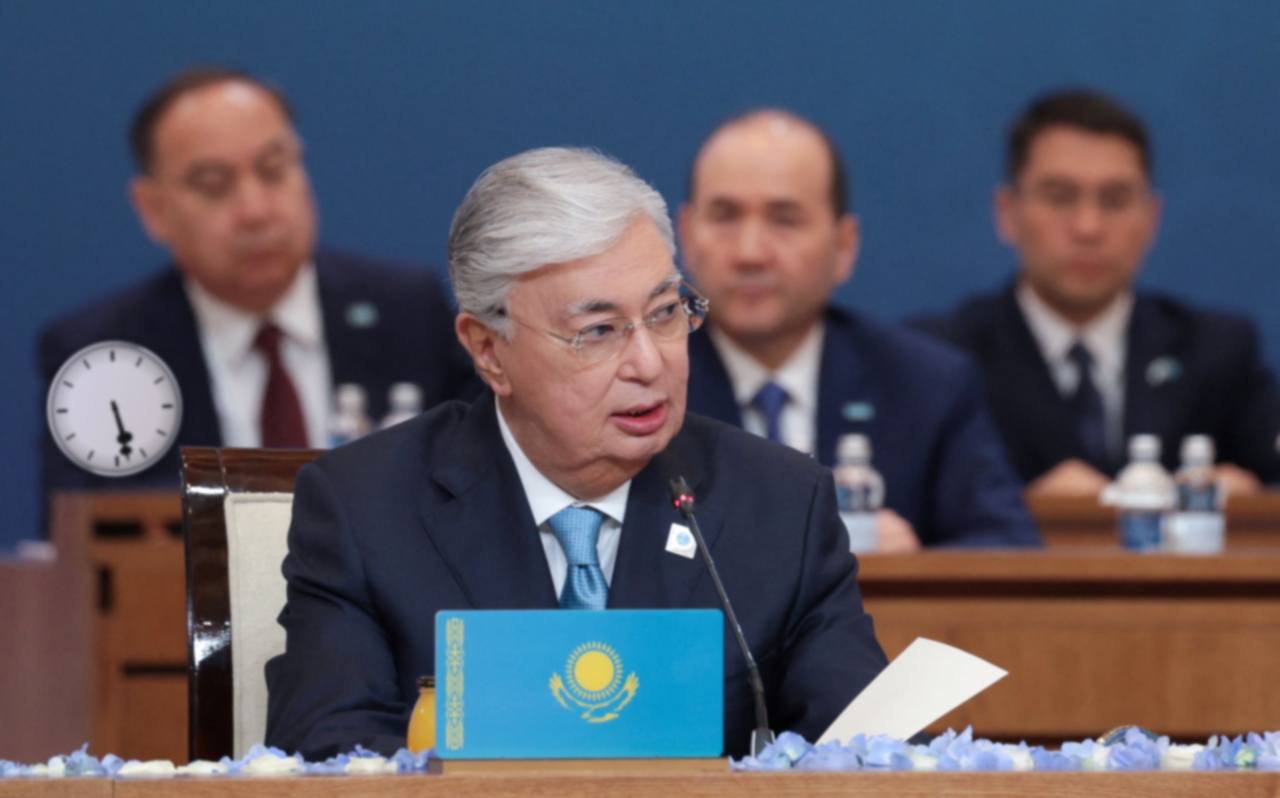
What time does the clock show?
5:28
